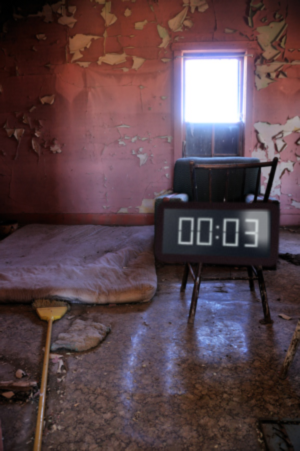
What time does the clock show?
0:03
